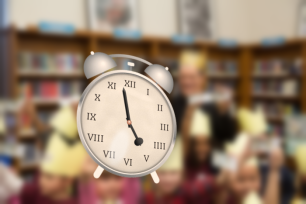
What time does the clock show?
4:58
